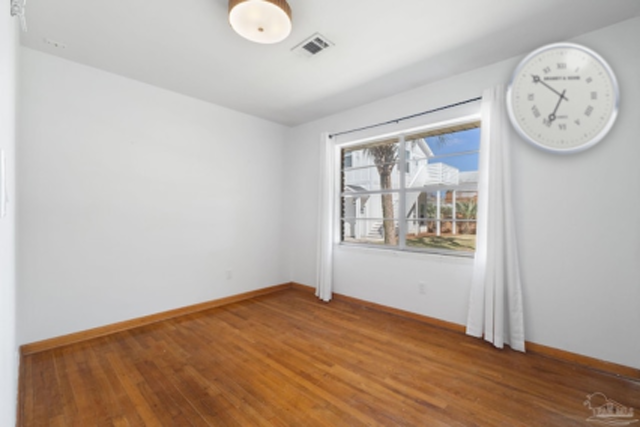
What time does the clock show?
6:51
